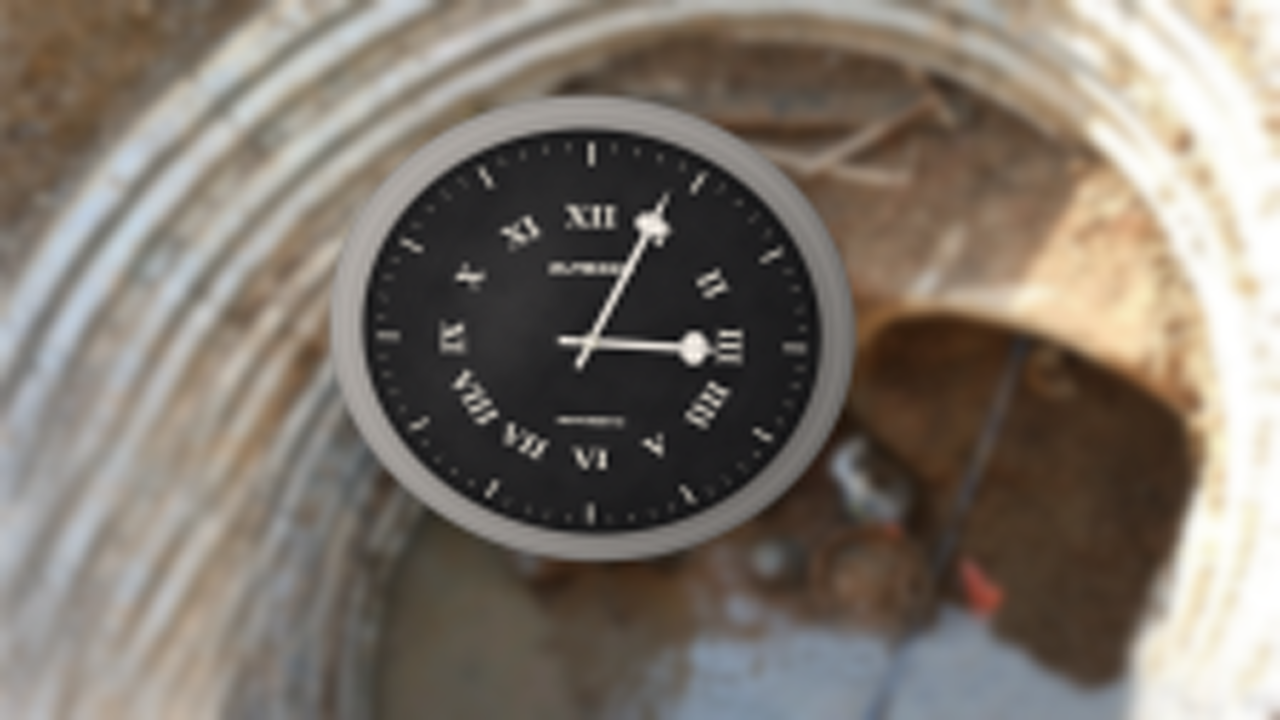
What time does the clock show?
3:04
